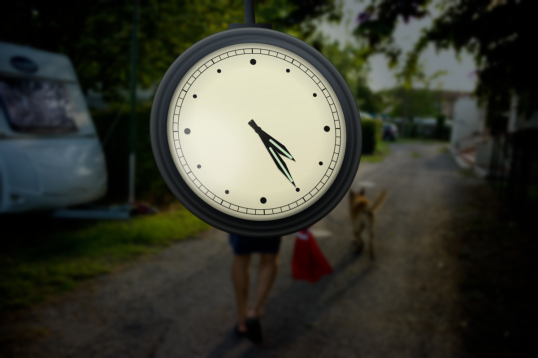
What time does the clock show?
4:25
